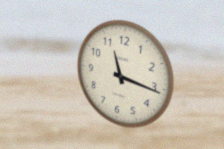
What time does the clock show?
11:16
